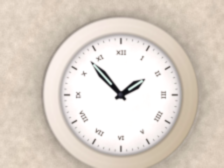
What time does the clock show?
1:53
